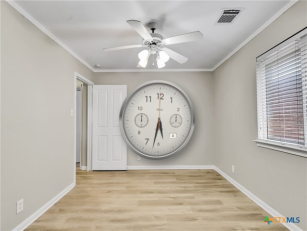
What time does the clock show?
5:32
